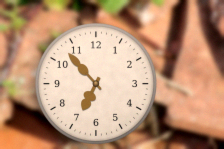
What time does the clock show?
6:53
